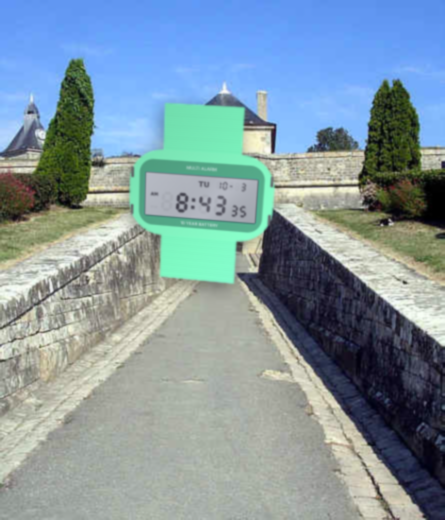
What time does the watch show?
8:43:35
